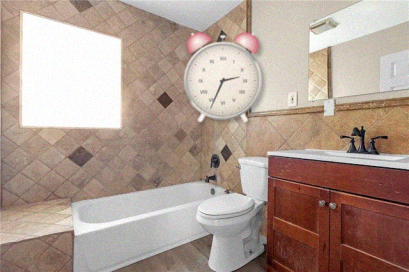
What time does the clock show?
2:34
